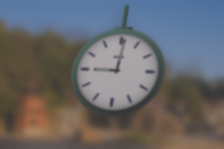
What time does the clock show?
9:01
